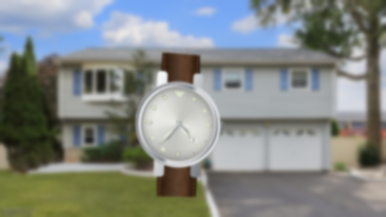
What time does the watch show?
4:37
